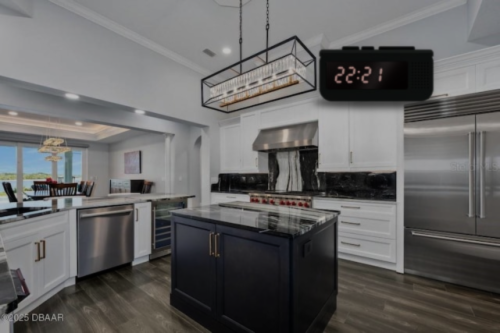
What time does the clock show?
22:21
